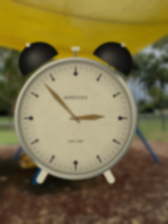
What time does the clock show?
2:53
